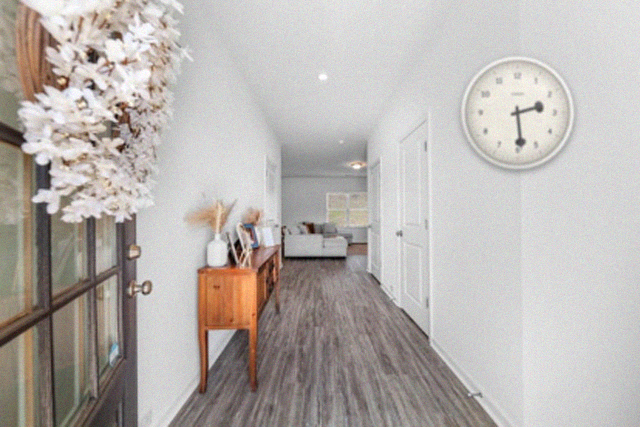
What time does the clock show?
2:29
